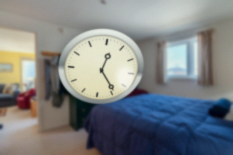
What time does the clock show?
12:24
